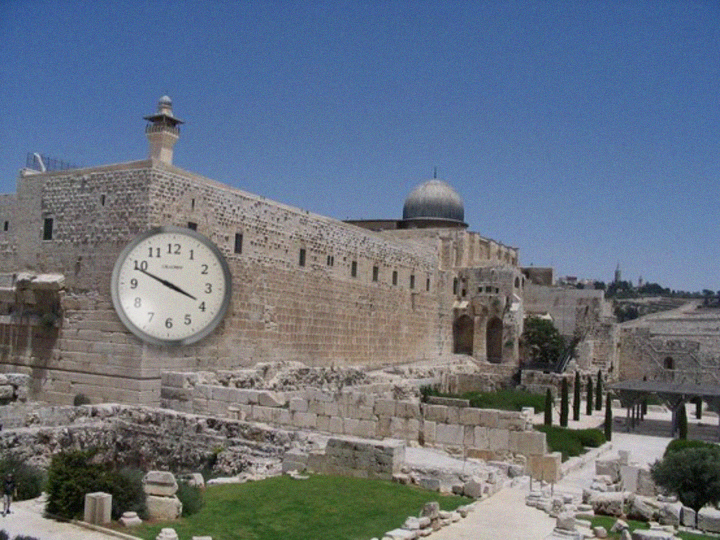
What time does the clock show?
3:49
